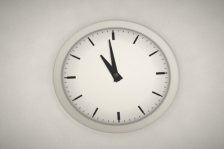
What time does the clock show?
10:59
